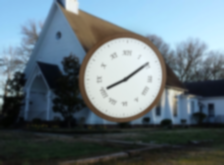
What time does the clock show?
8:09
